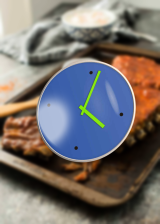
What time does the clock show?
4:02
